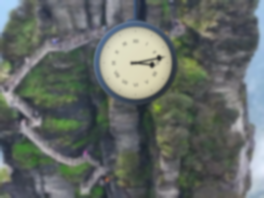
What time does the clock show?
3:13
